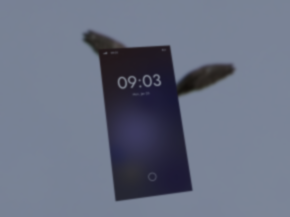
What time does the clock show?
9:03
